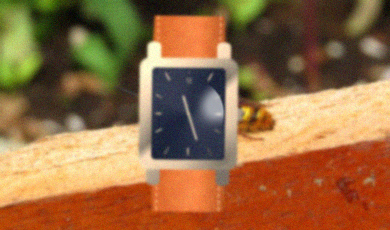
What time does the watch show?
11:27
